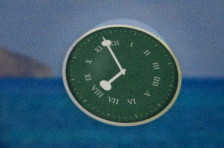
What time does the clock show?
7:58
